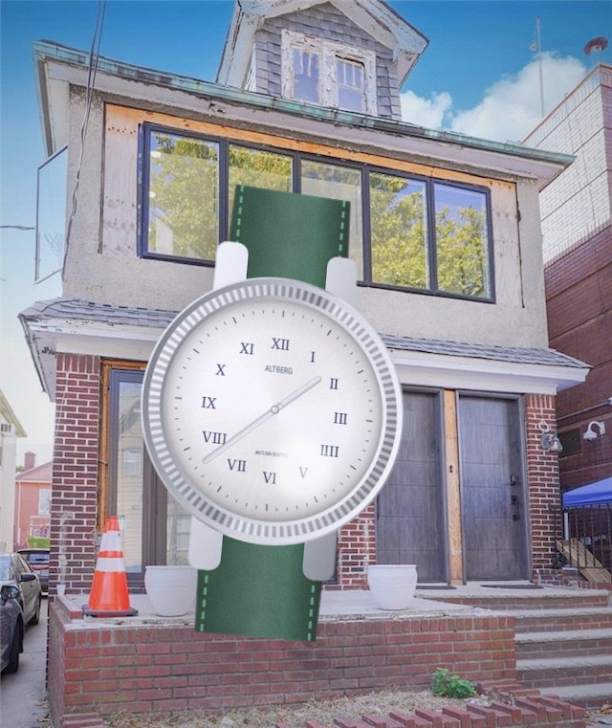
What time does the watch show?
1:38
